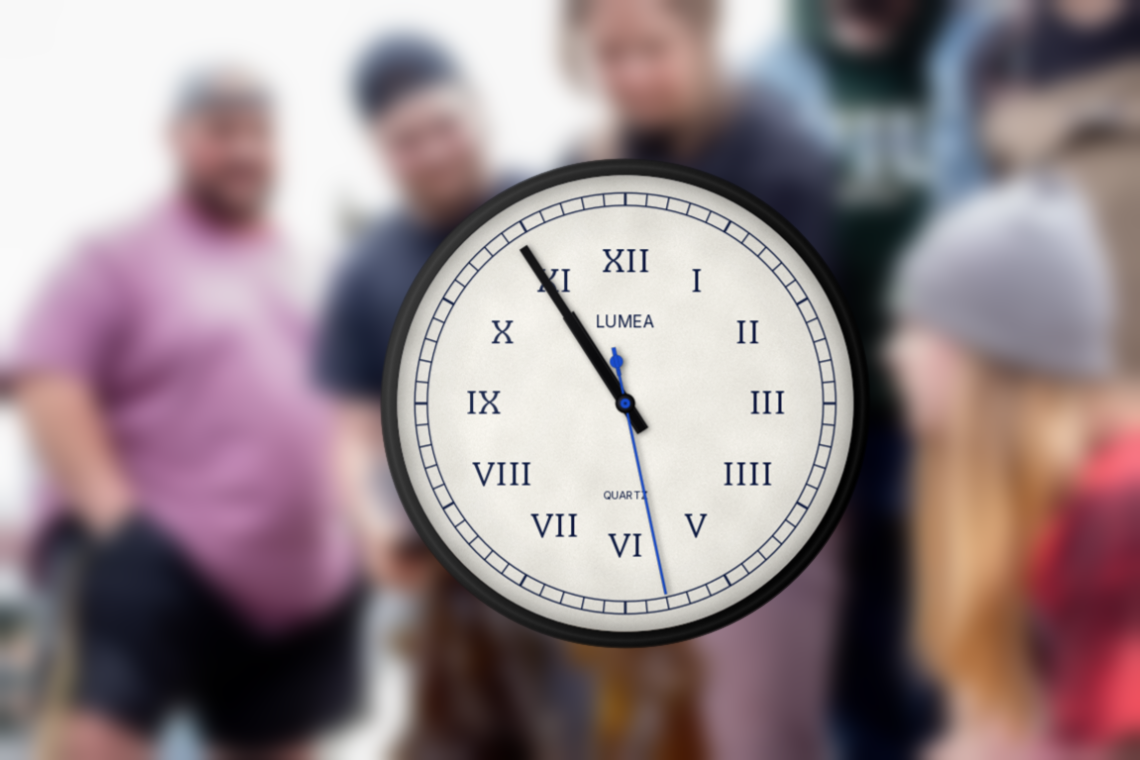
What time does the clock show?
10:54:28
